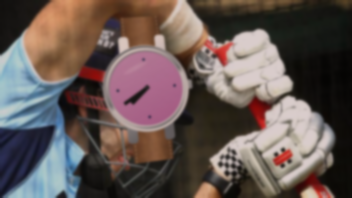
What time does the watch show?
7:40
